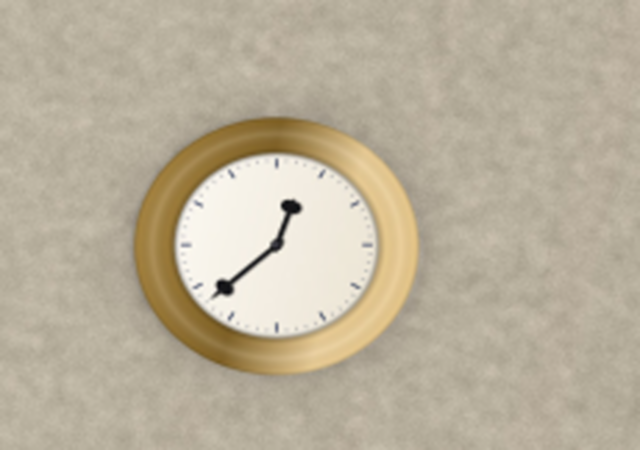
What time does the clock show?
12:38
